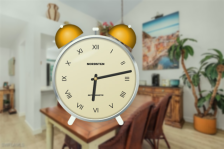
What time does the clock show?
6:13
